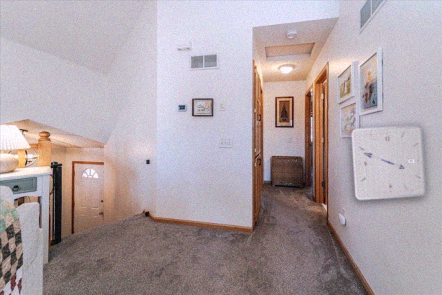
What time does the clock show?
3:49
